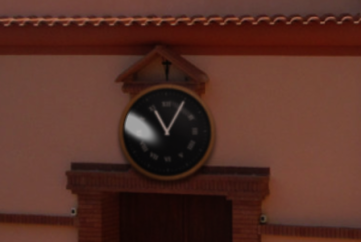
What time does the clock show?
11:05
